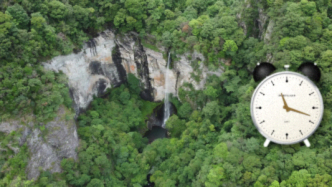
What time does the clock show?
11:18
